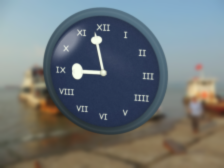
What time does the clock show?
8:58
